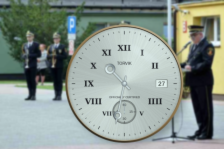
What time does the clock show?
10:32
